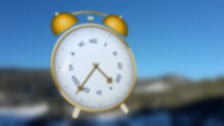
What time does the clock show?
4:37
